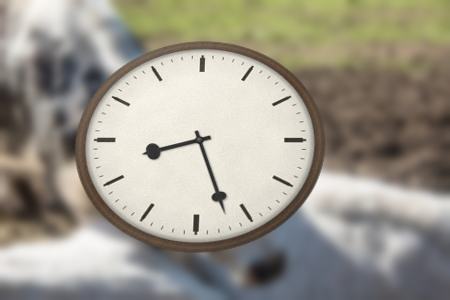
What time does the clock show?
8:27
